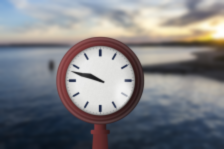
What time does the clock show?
9:48
